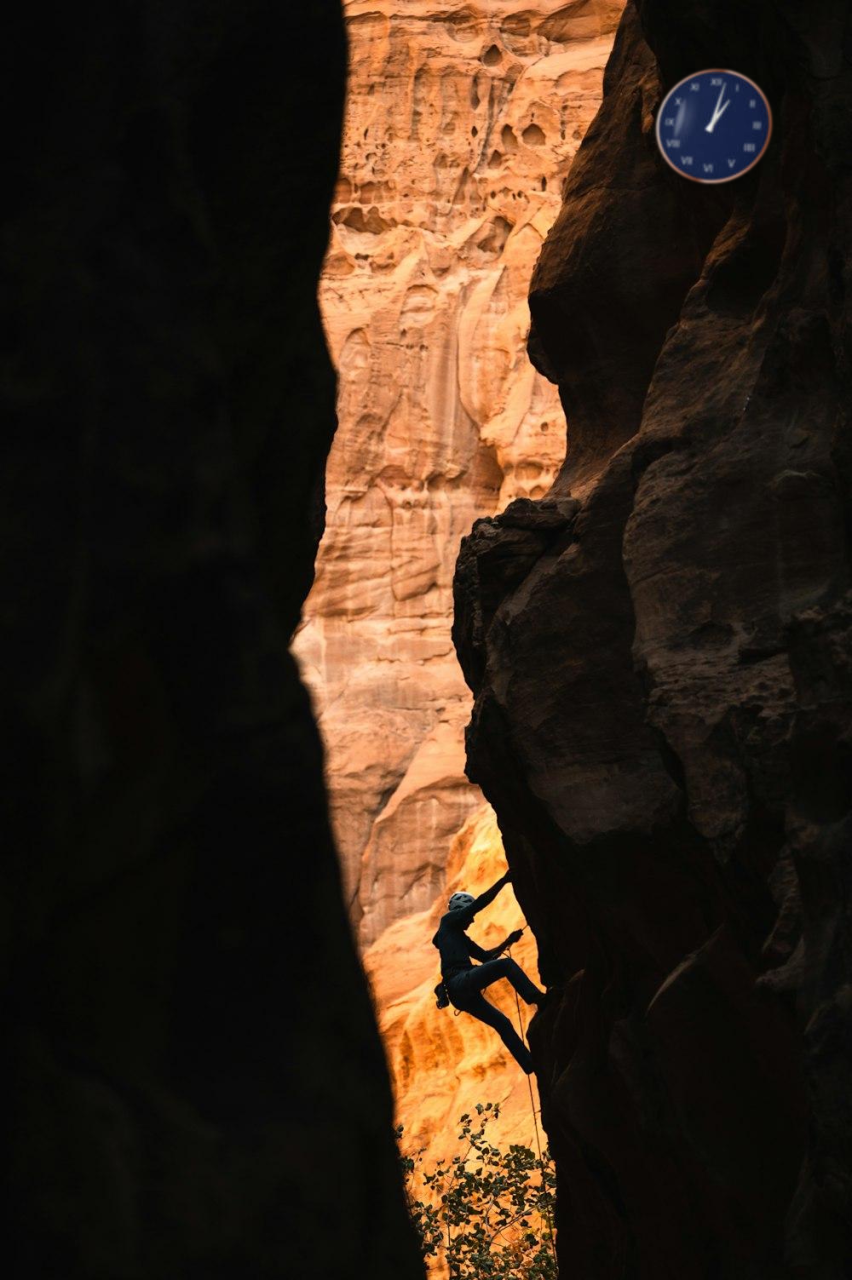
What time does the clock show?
1:02
